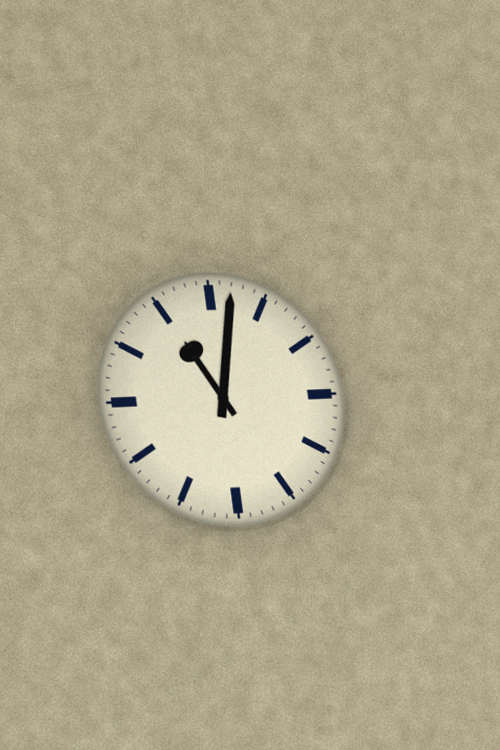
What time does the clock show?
11:02
